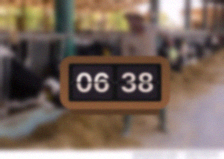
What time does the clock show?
6:38
